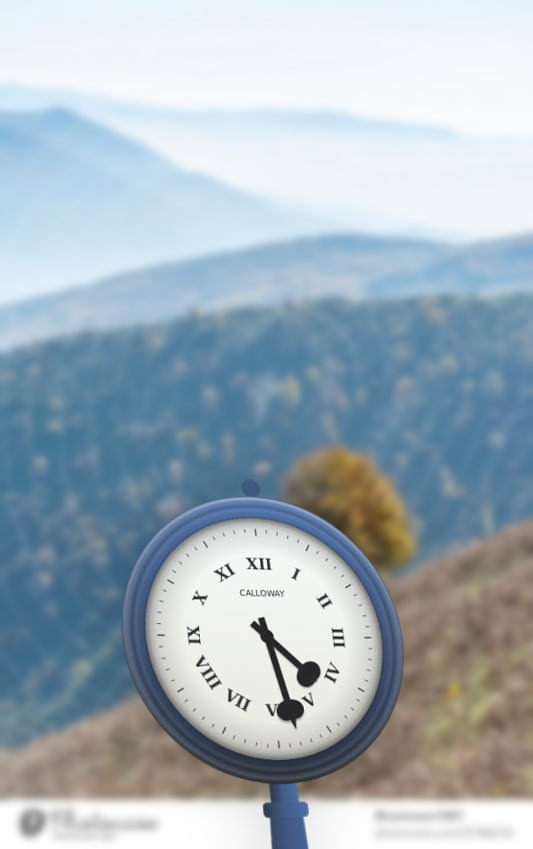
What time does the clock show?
4:28
